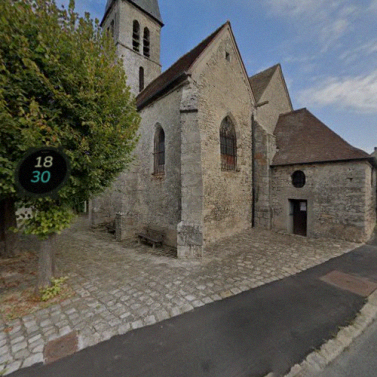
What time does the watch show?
18:30
